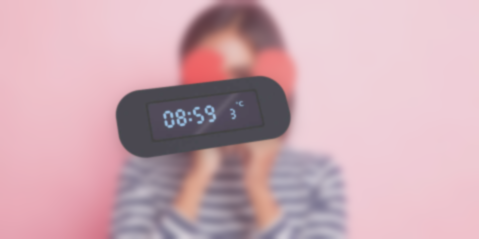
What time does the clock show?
8:59
